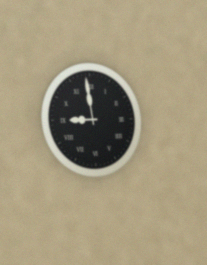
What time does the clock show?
8:59
